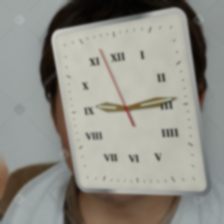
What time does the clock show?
9:13:57
